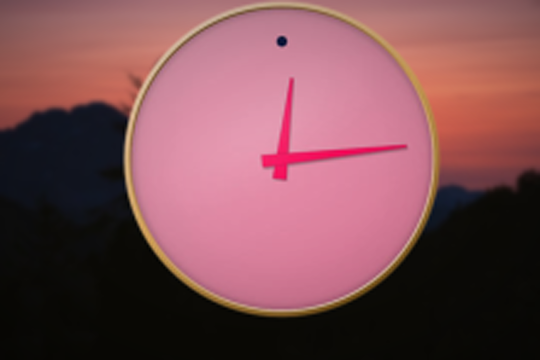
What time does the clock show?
12:14
